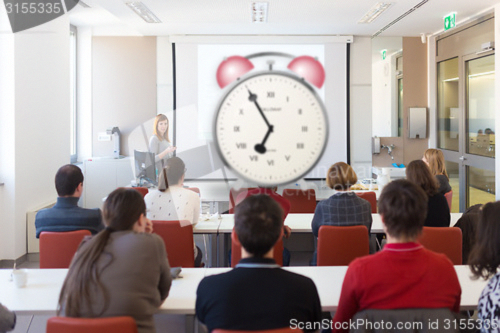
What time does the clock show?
6:55
